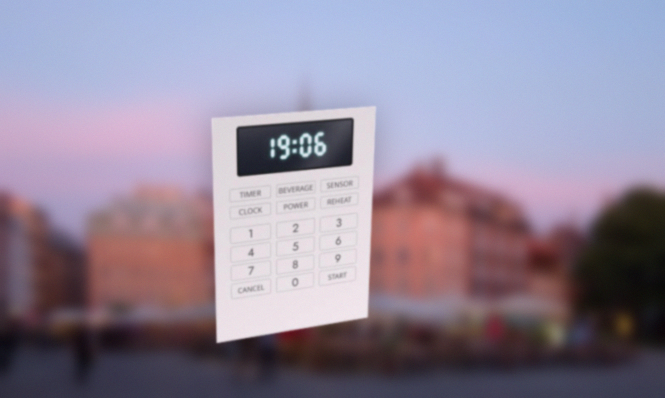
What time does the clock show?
19:06
